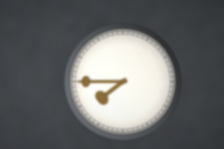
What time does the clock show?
7:45
